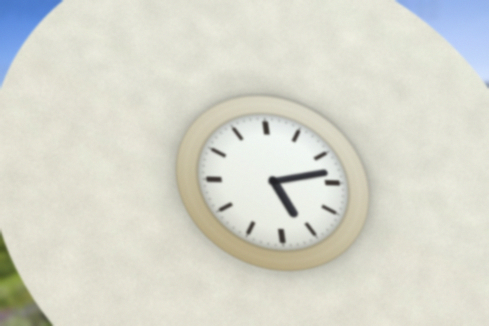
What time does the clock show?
5:13
